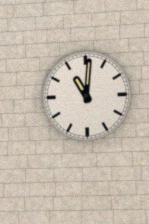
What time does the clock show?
11:01
